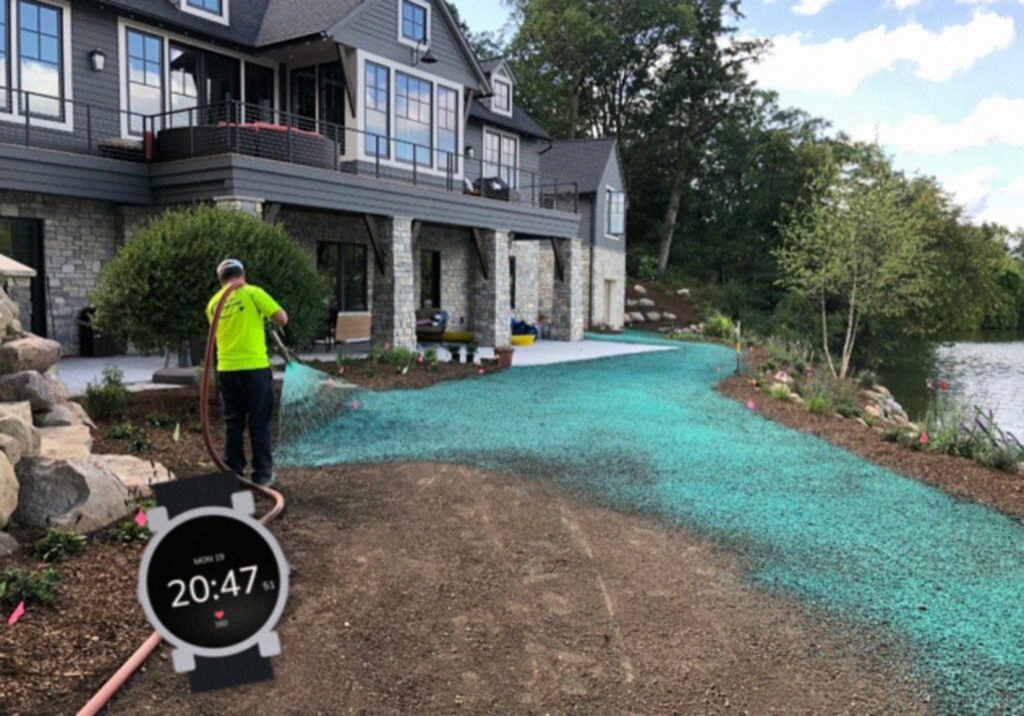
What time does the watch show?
20:47
